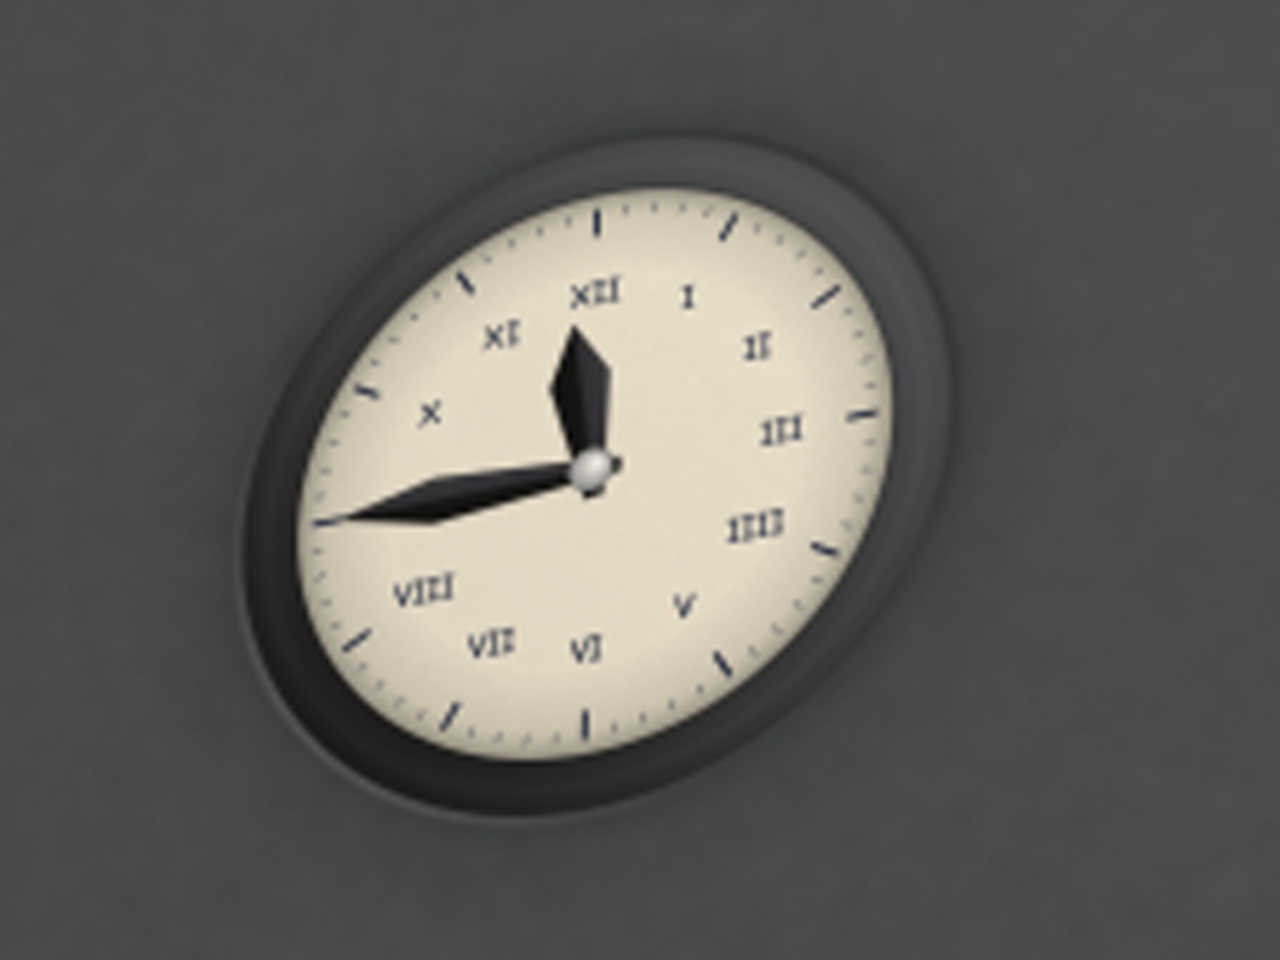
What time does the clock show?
11:45
